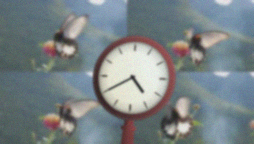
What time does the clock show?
4:40
